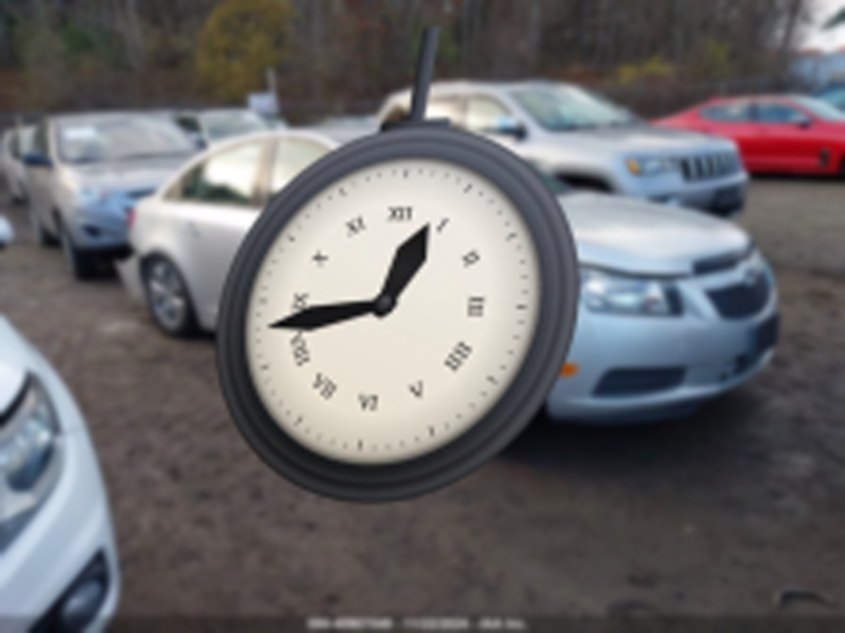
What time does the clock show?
12:43
